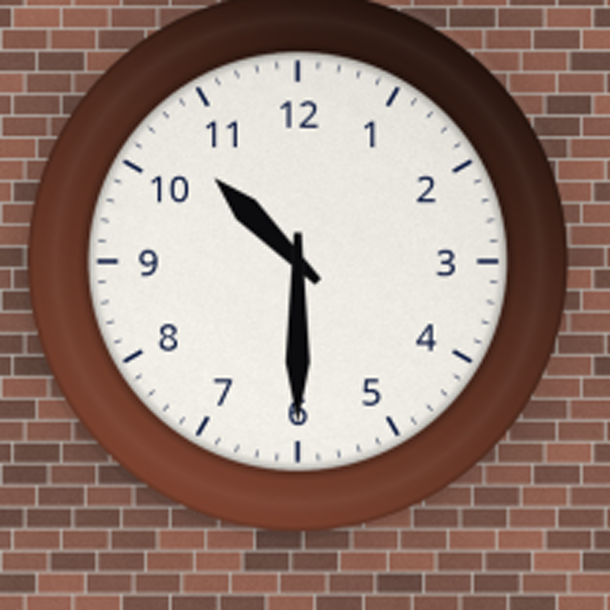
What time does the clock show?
10:30
